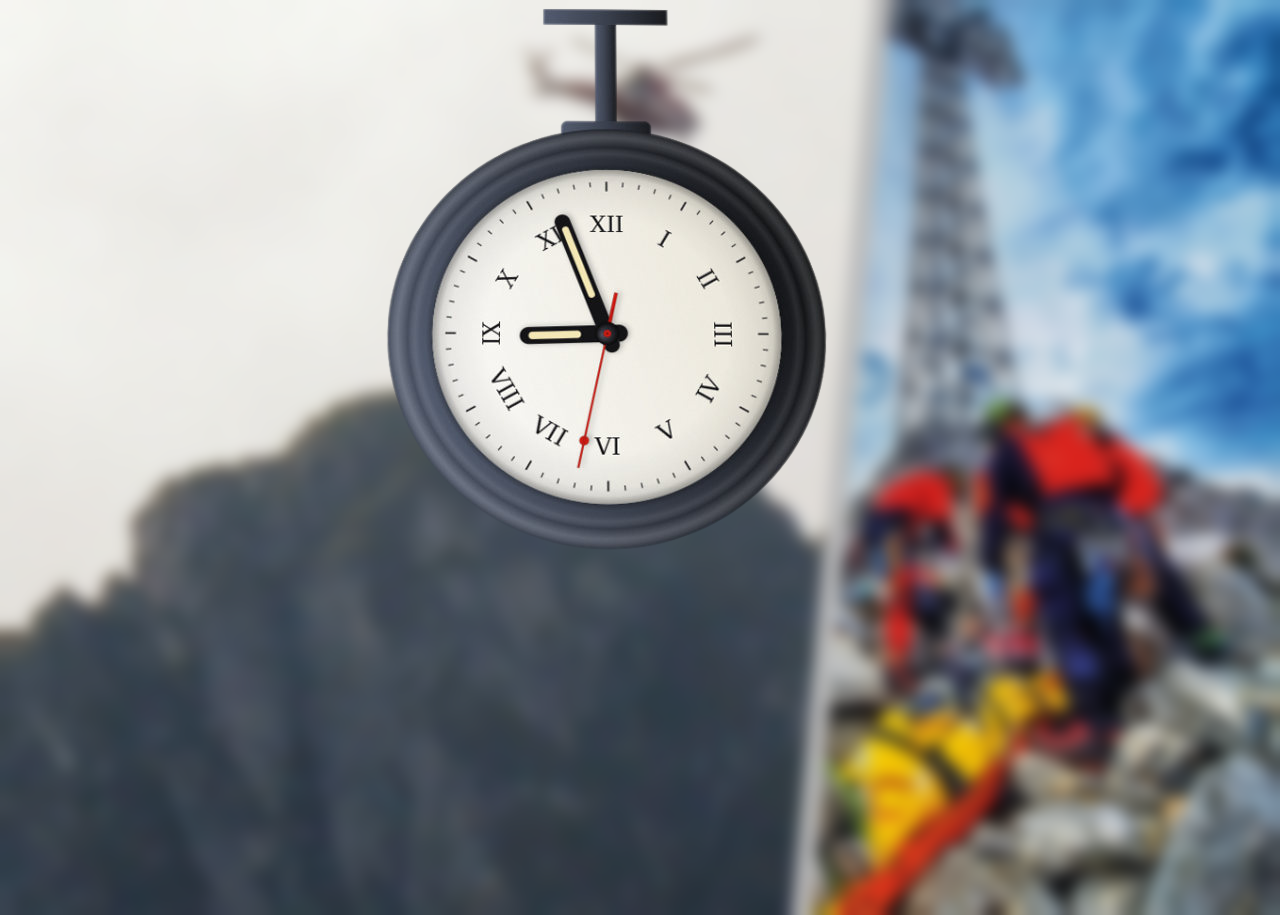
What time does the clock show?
8:56:32
